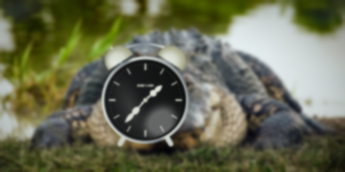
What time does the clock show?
1:37
